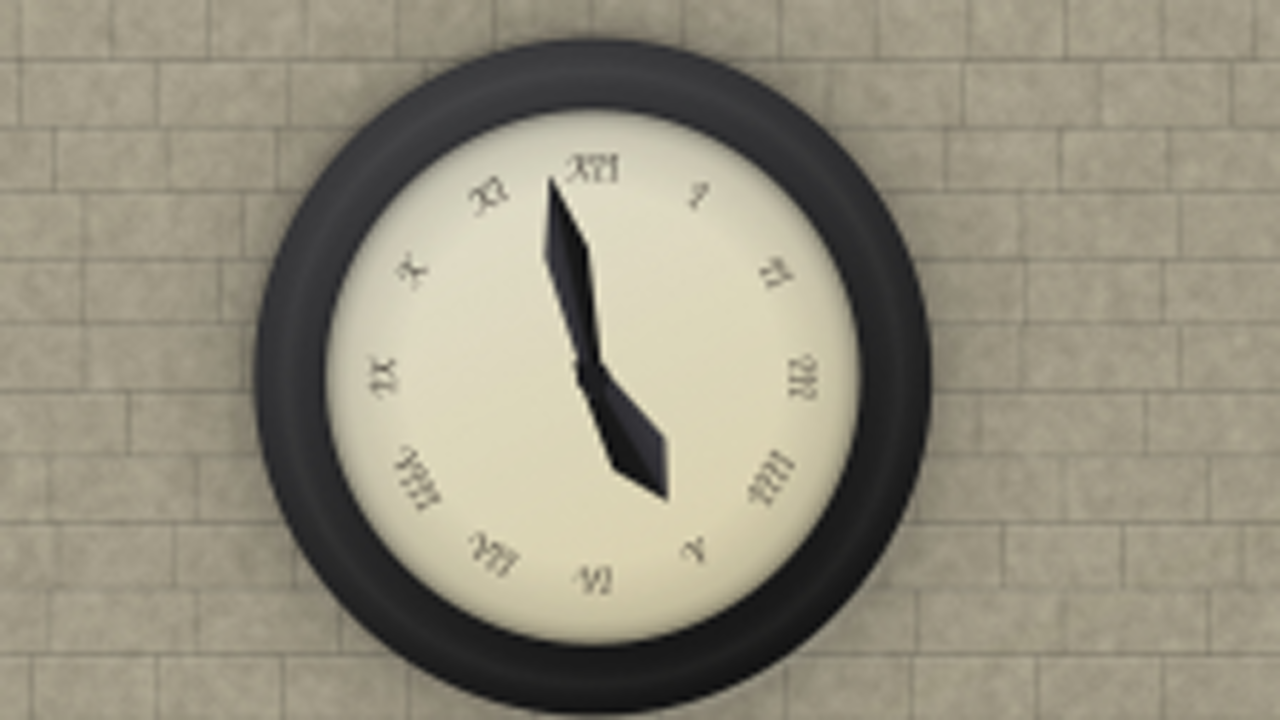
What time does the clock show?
4:58
